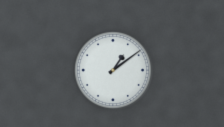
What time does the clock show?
1:09
